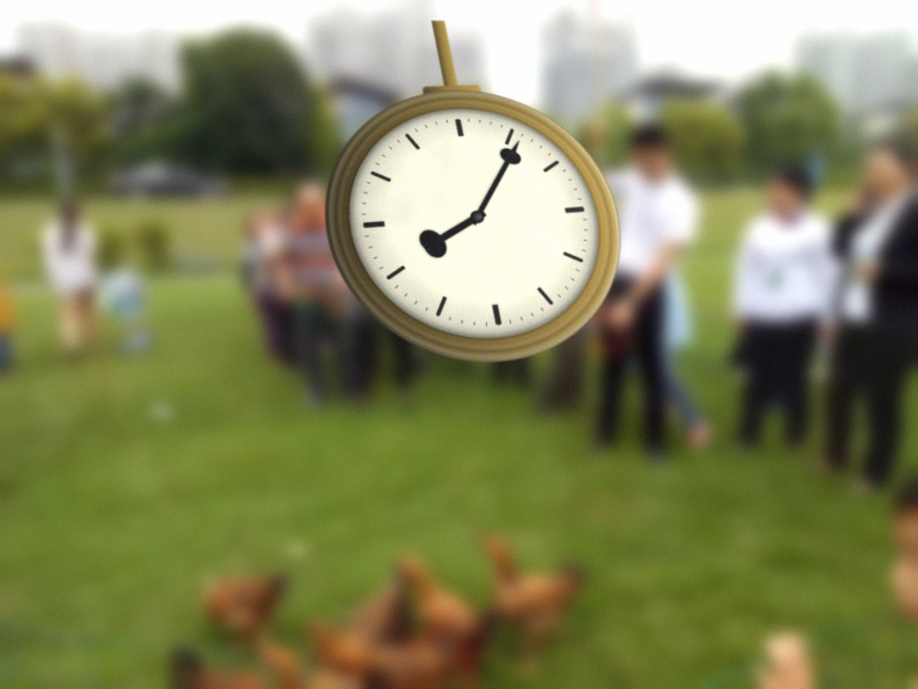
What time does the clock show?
8:06
